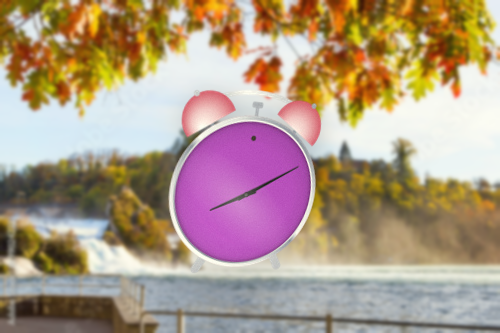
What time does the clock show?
8:10
